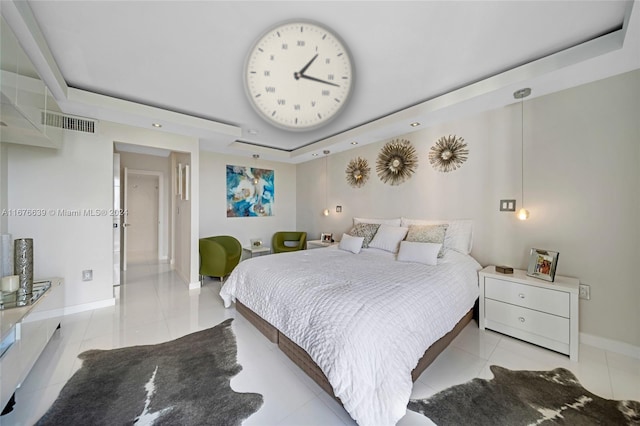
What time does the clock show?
1:17
